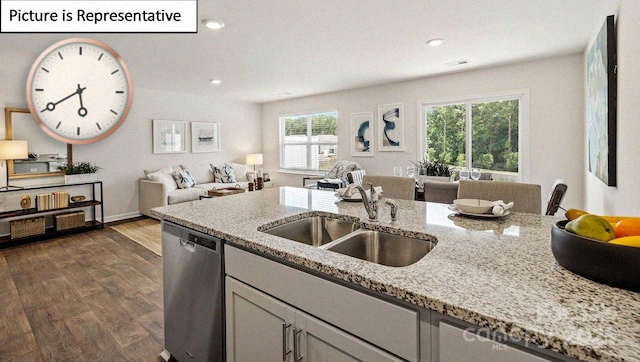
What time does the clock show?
5:40
